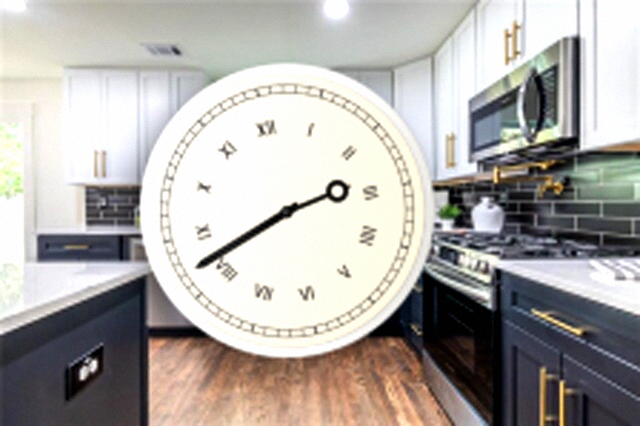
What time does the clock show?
2:42
